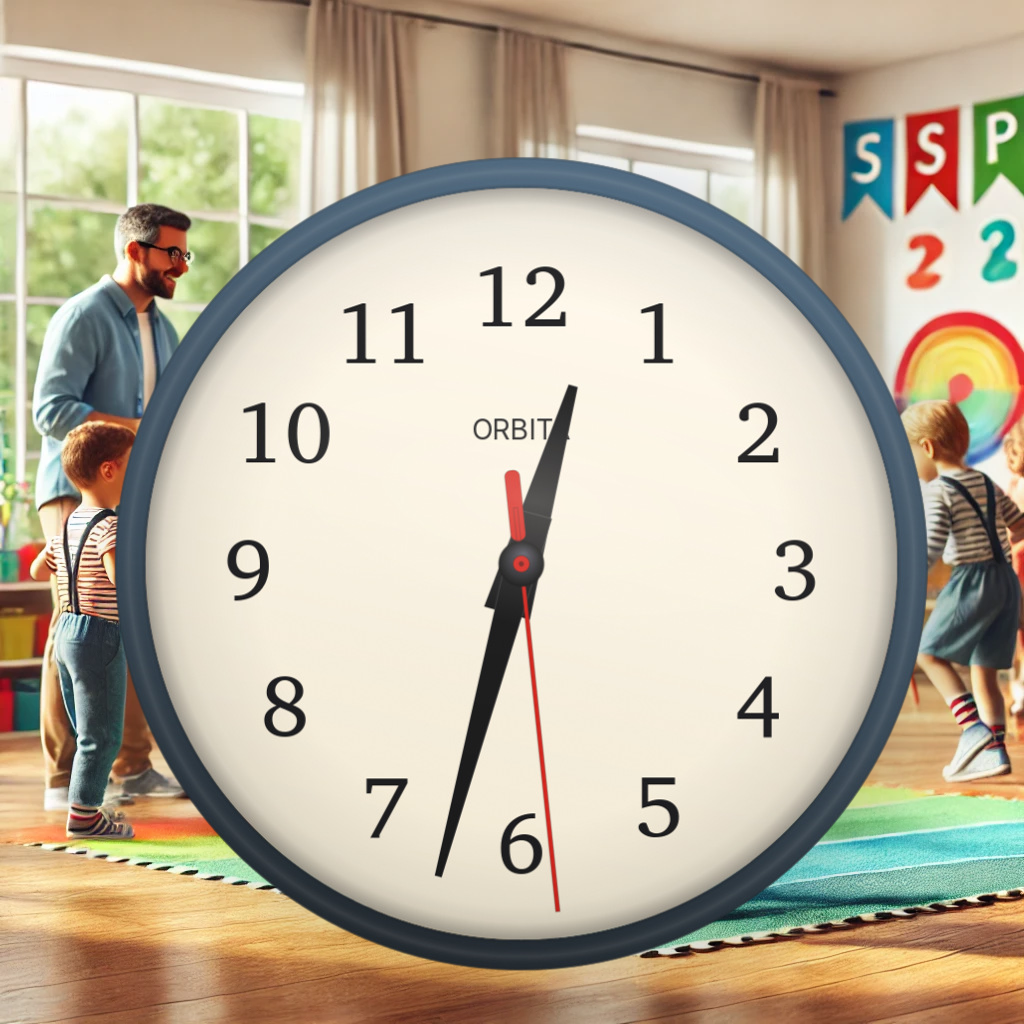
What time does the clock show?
12:32:29
